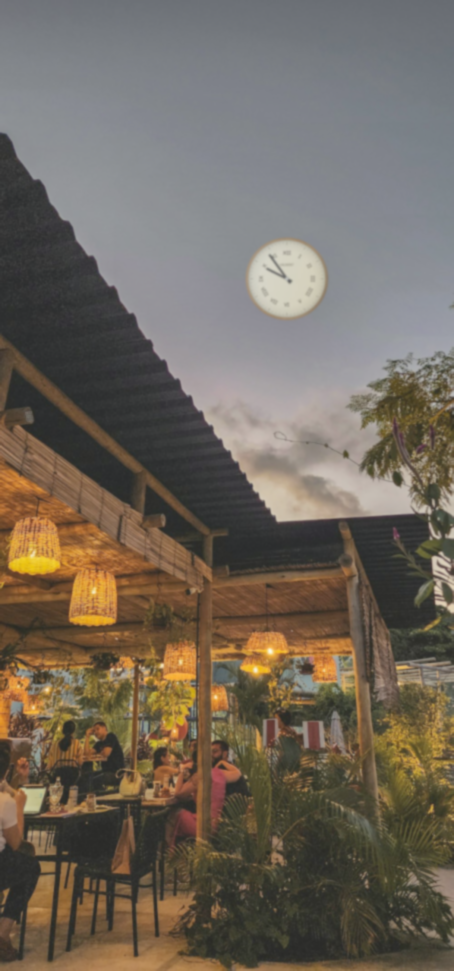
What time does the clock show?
9:54
